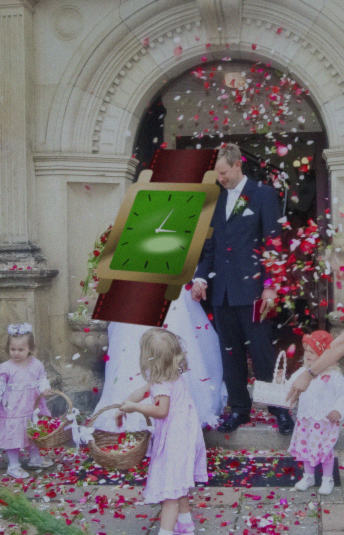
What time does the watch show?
3:03
